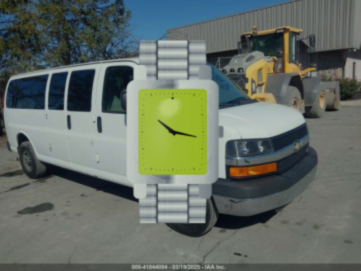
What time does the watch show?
10:17
